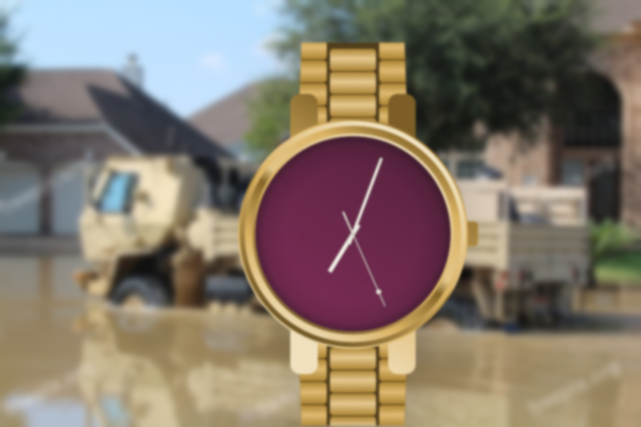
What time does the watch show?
7:03:26
